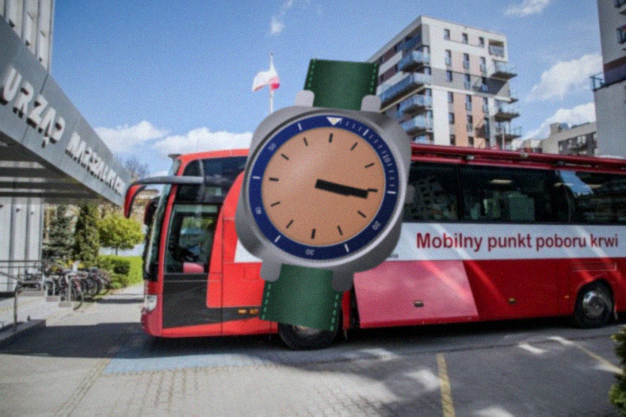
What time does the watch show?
3:16
